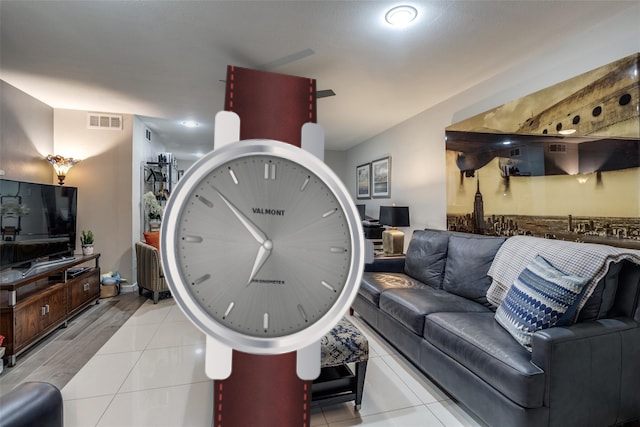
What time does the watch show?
6:52
